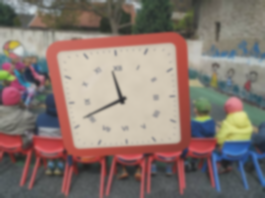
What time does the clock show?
11:41
